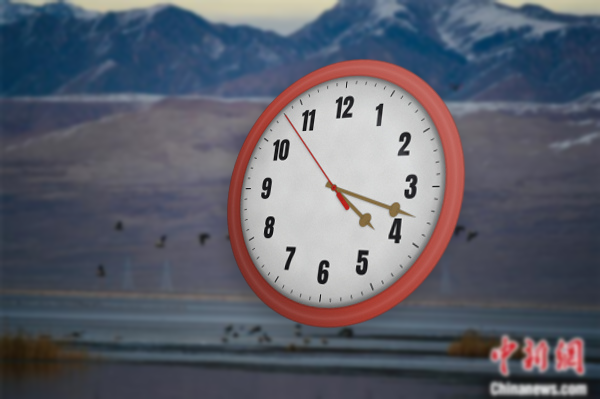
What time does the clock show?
4:17:53
